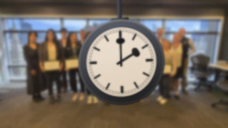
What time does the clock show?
2:00
